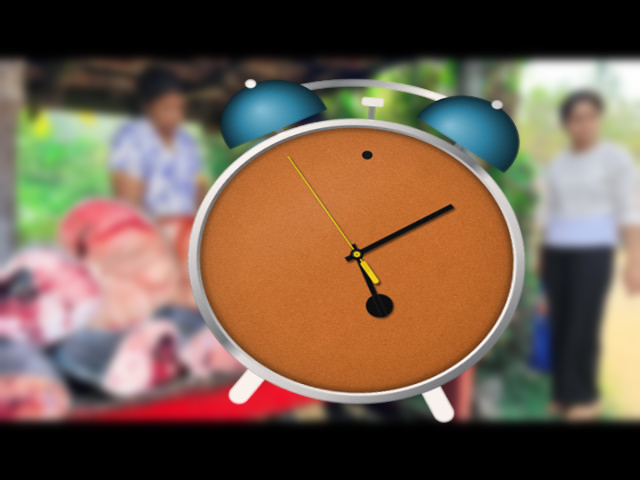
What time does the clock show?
5:08:54
